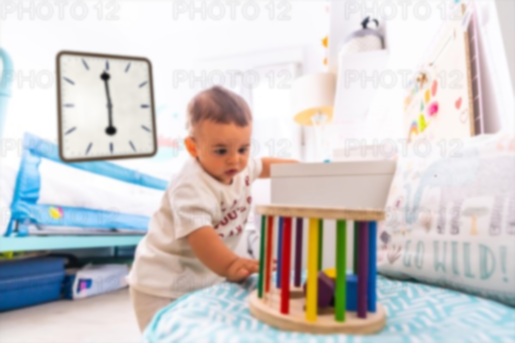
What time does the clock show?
5:59
